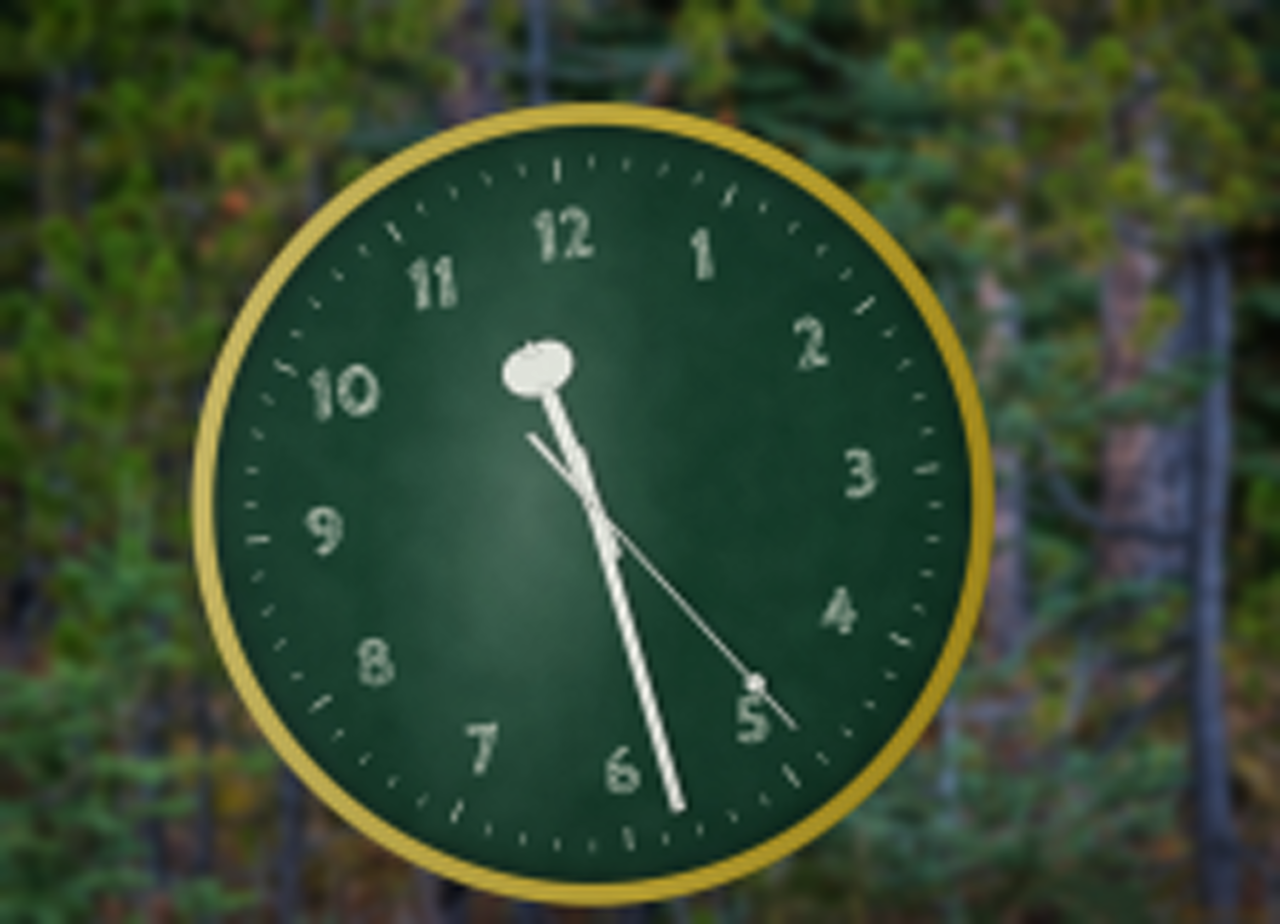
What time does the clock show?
11:28:24
